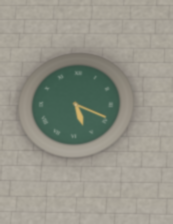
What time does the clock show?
5:19
